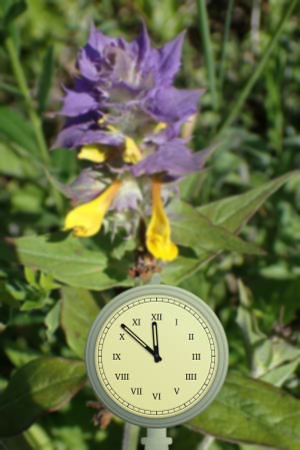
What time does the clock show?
11:52
